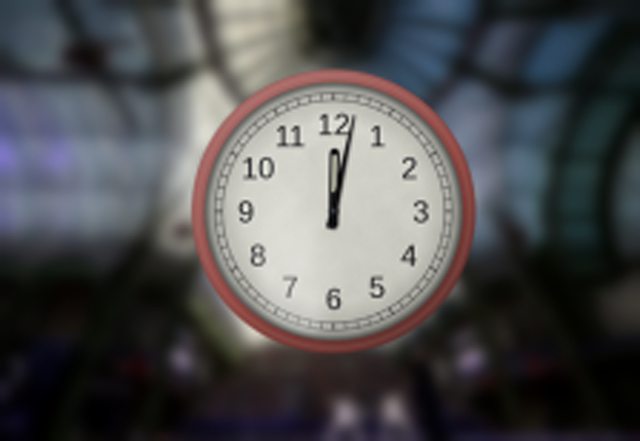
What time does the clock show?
12:02
